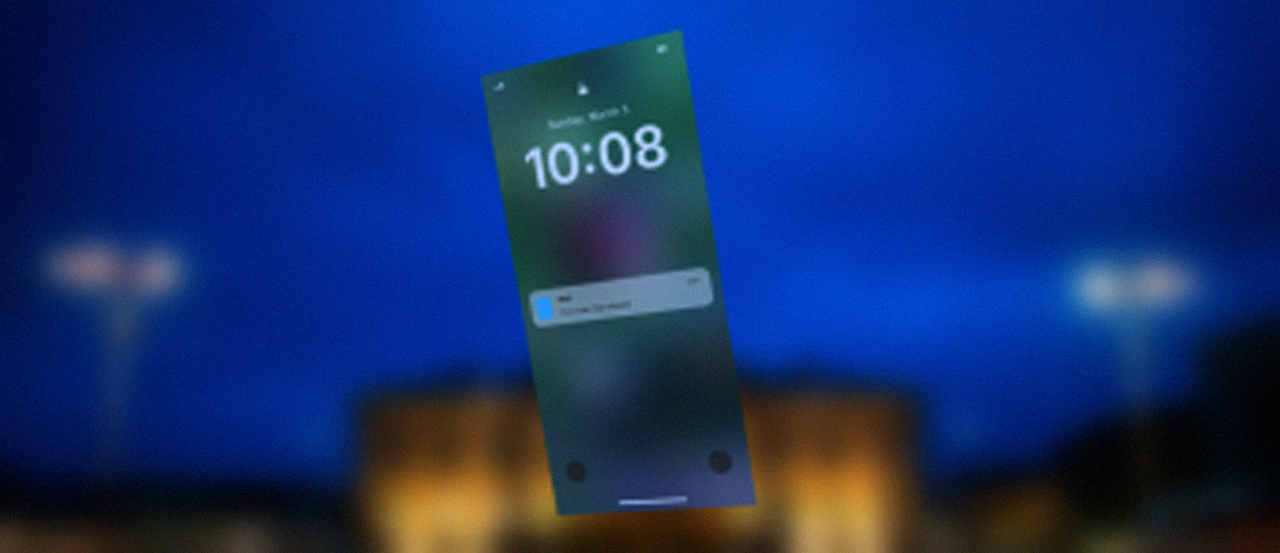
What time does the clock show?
10:08
